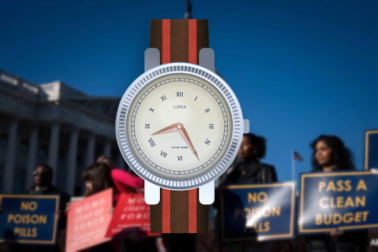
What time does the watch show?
8:25
